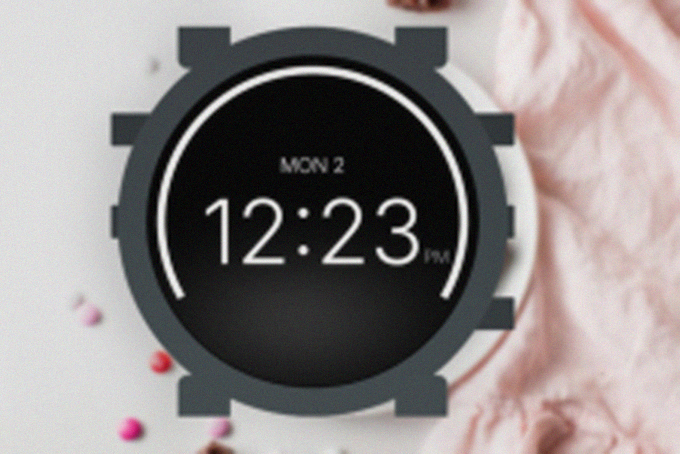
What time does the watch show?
12:23
